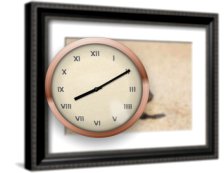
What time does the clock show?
8:10
